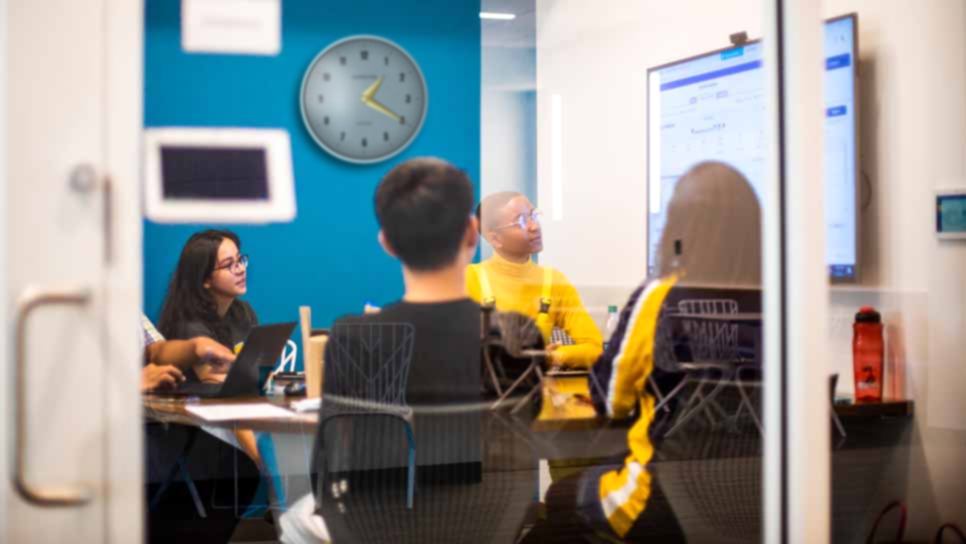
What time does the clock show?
1:20
